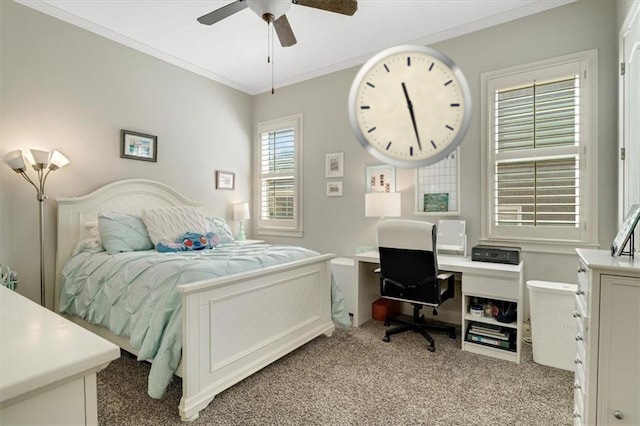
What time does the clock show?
11:28
